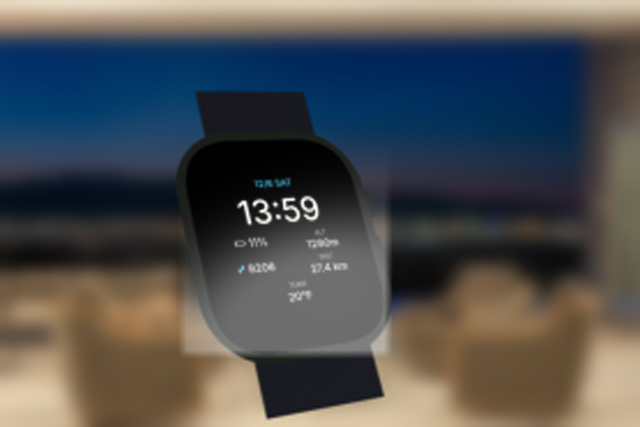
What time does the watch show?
13:59
